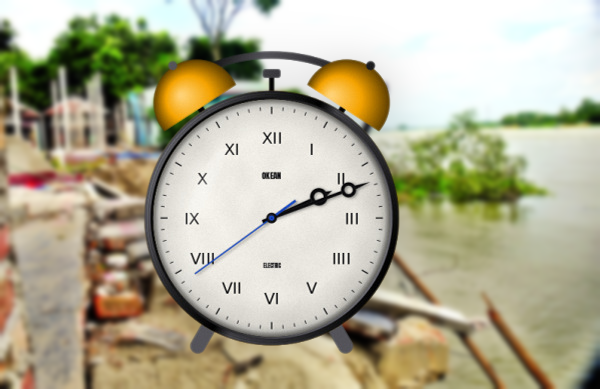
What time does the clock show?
2:11:39
